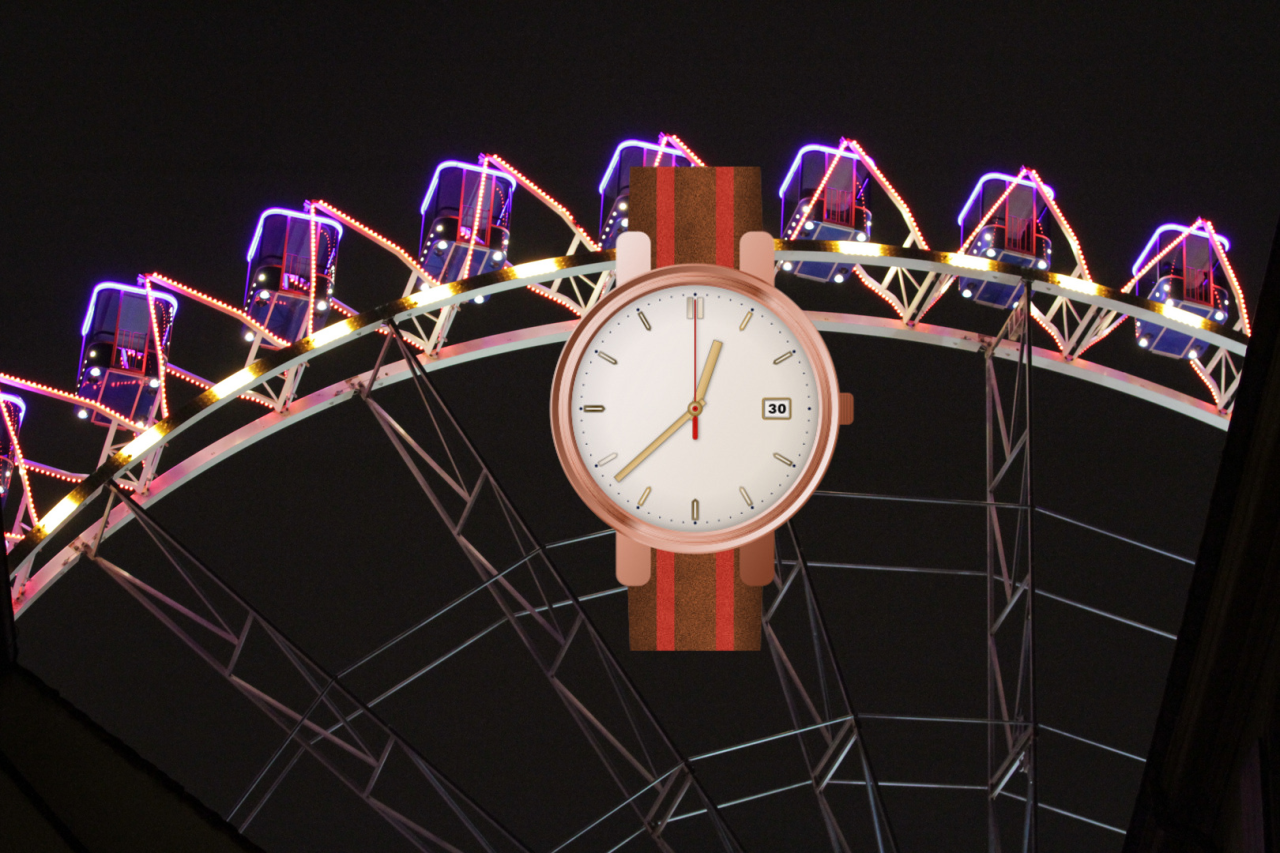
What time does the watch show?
12:38:00
